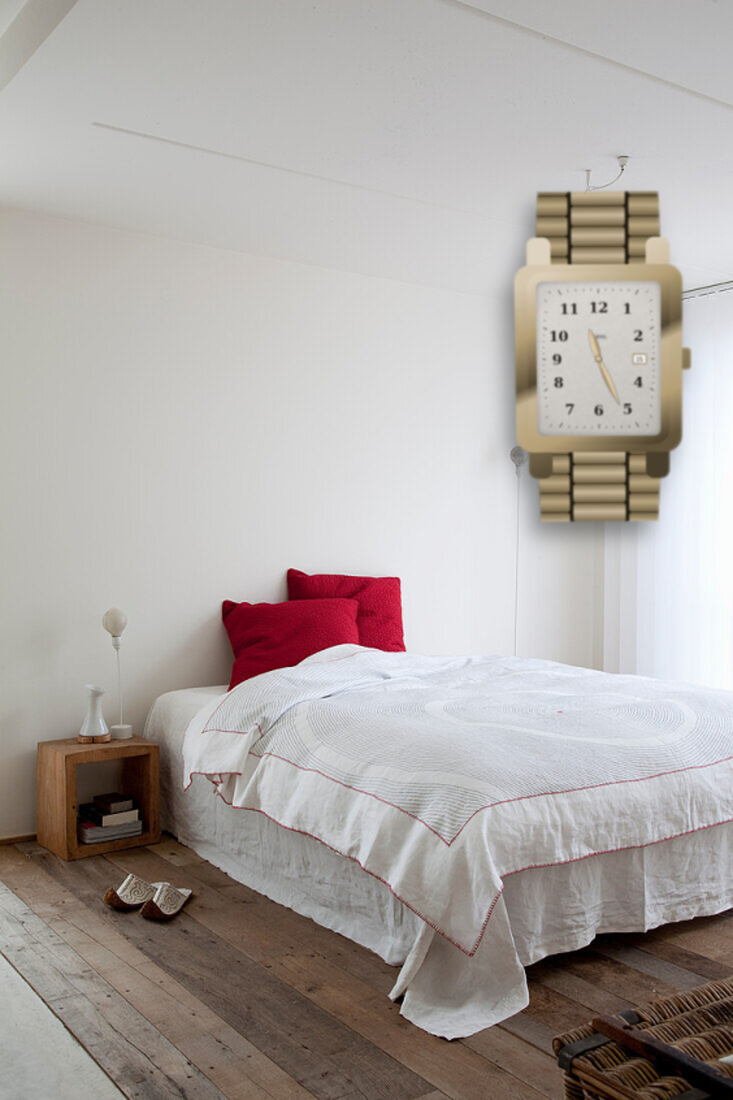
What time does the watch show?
11:26
